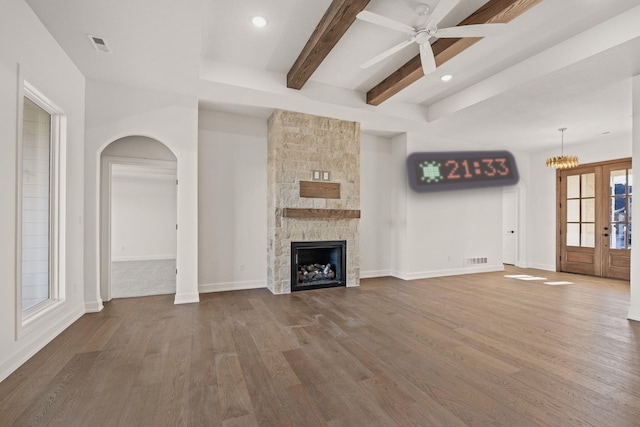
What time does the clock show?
21:33
